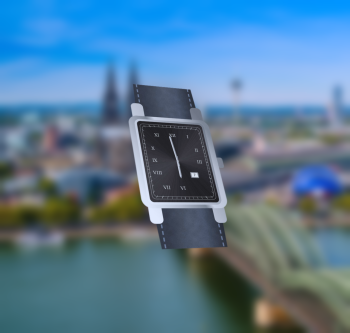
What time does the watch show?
5:59
